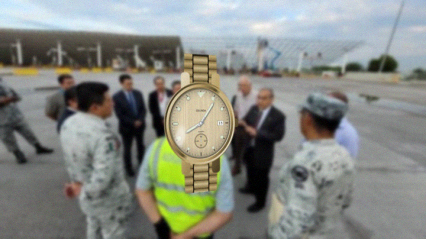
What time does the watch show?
8:06
